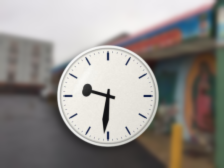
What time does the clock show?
9:31
